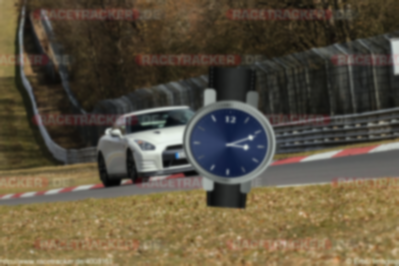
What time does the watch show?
3:11
